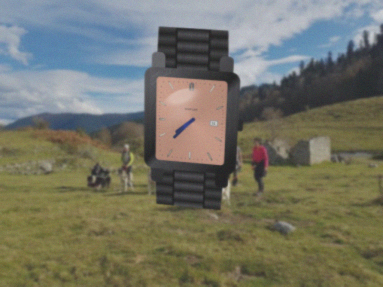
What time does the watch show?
7:37
